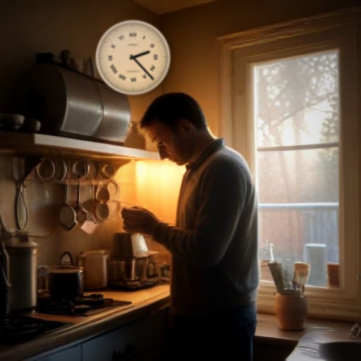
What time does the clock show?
2:23
